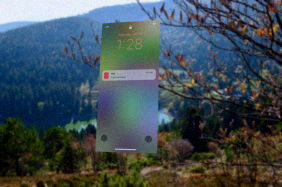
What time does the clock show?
1:28
